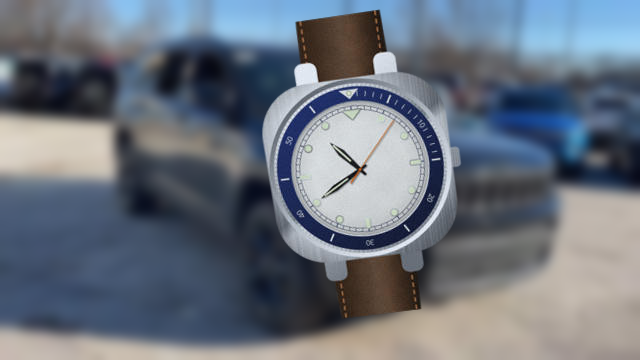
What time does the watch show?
10:40:07
